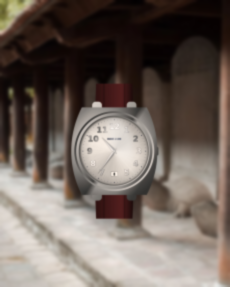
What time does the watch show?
10:36
